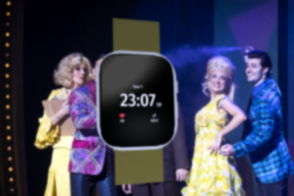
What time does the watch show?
23:07
